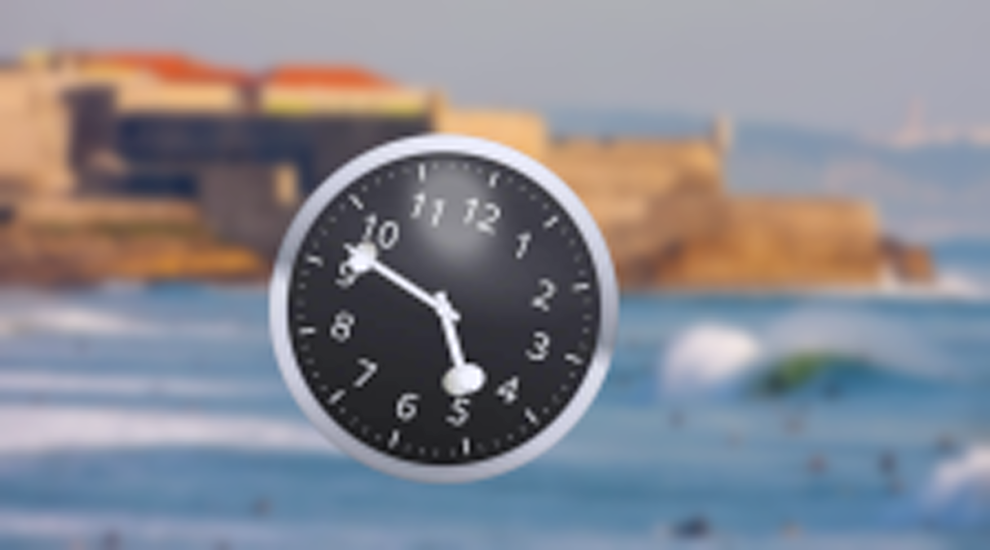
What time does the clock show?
4:47
